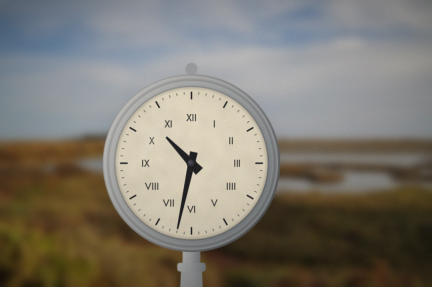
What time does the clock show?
10:32
